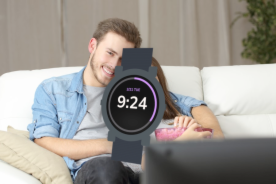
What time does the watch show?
9:24
